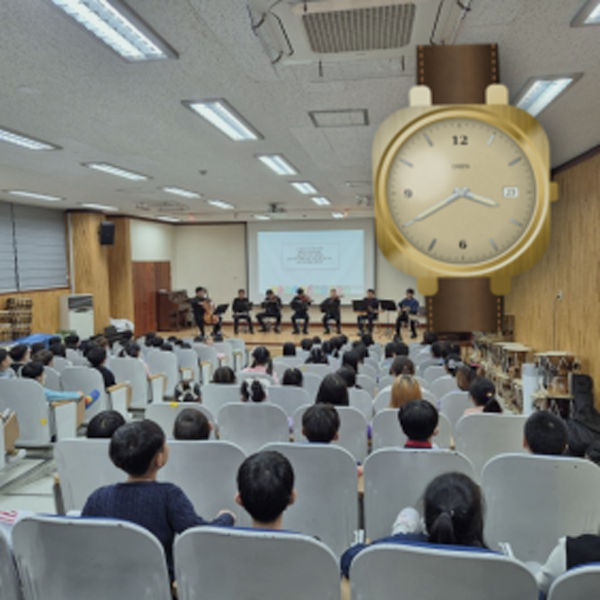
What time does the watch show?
3:40
